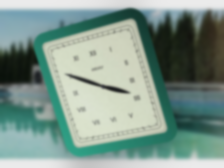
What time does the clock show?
3:50
